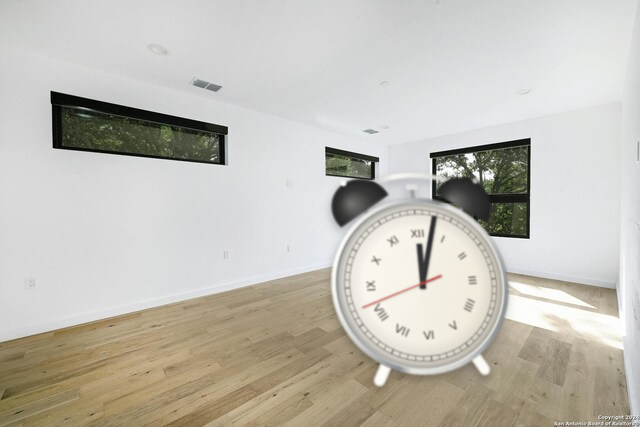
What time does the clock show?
12:02:42
